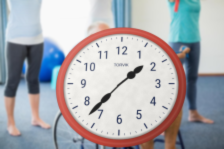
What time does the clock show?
1:37
